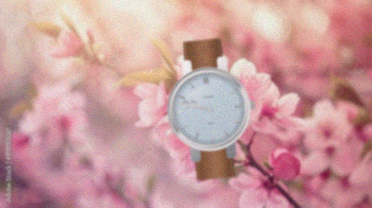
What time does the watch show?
9:48
